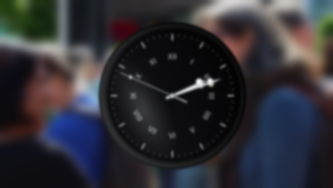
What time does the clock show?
2:11:49
